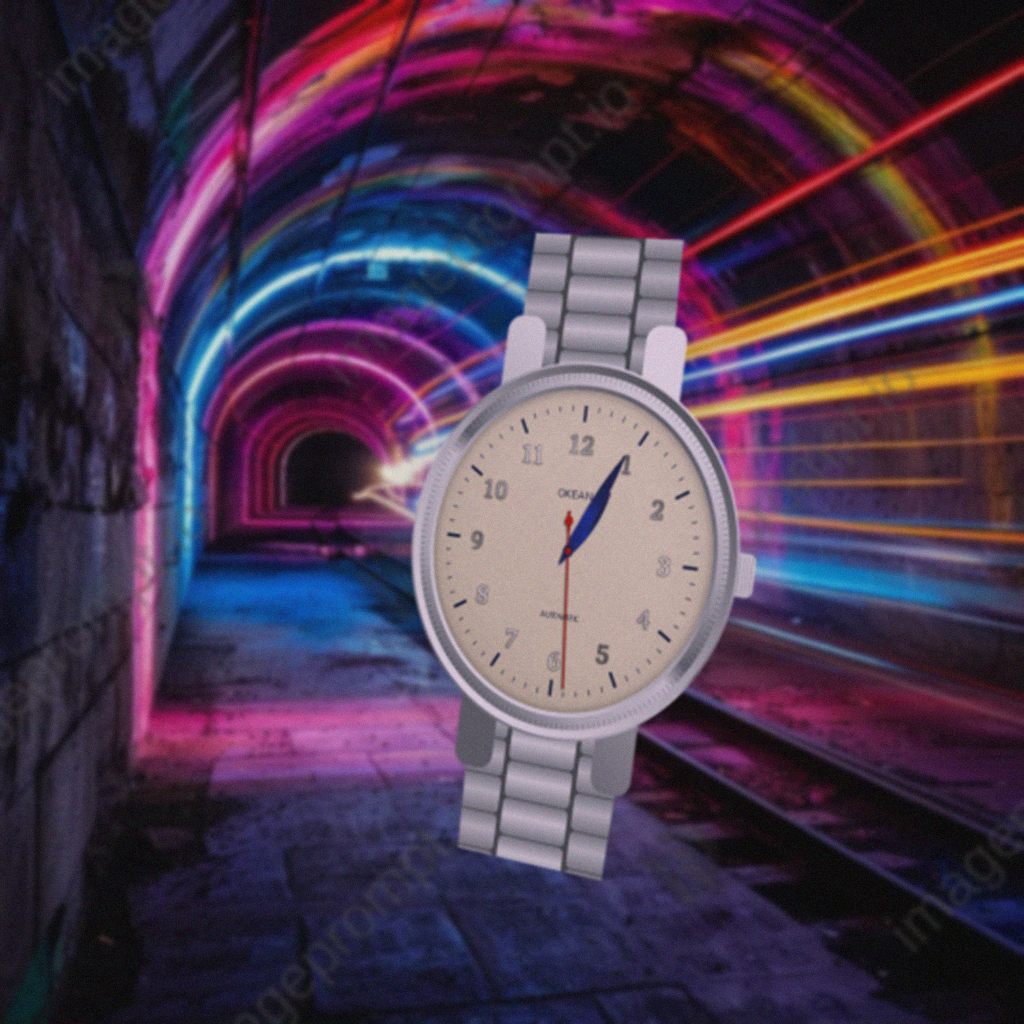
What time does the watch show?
1:04:29
